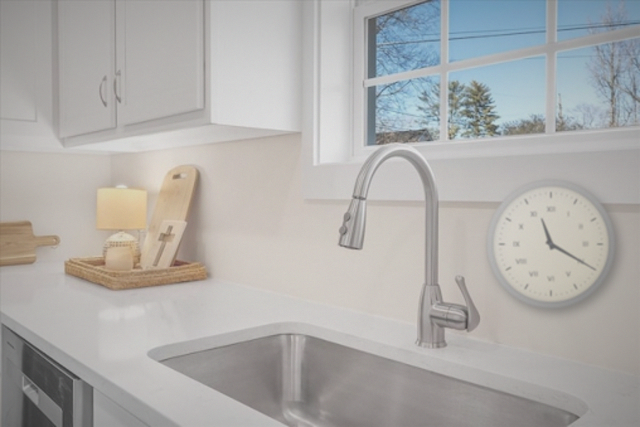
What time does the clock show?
11:20
